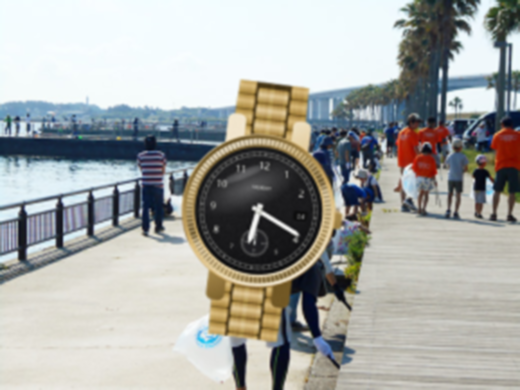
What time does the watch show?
6:19
